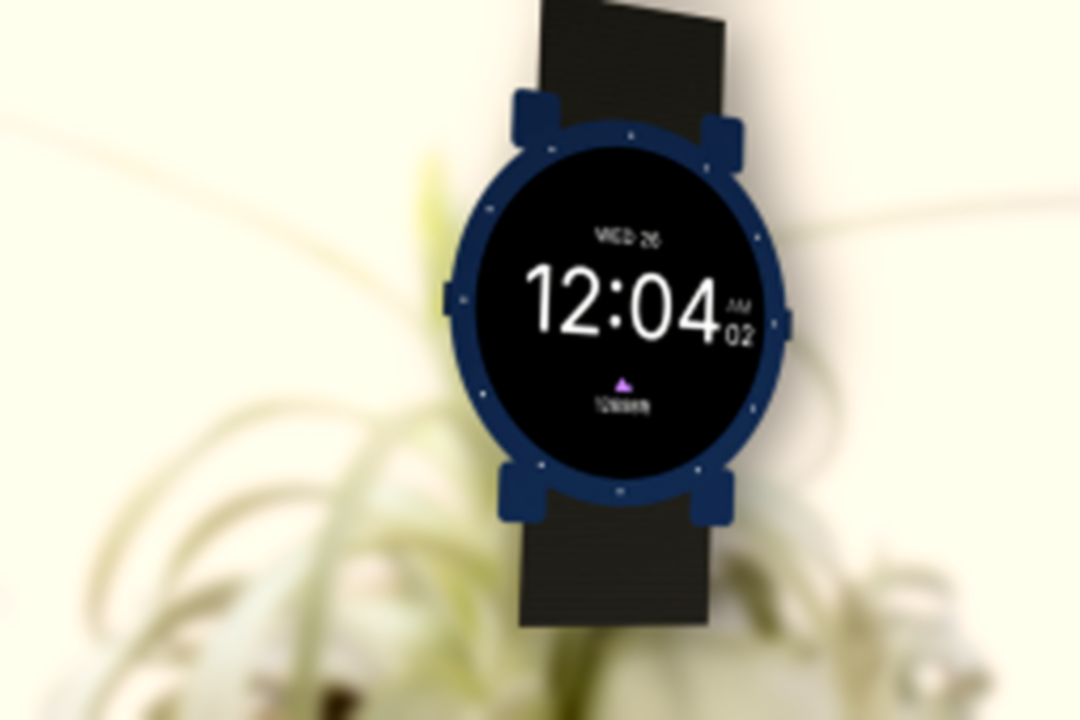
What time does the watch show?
12:04
